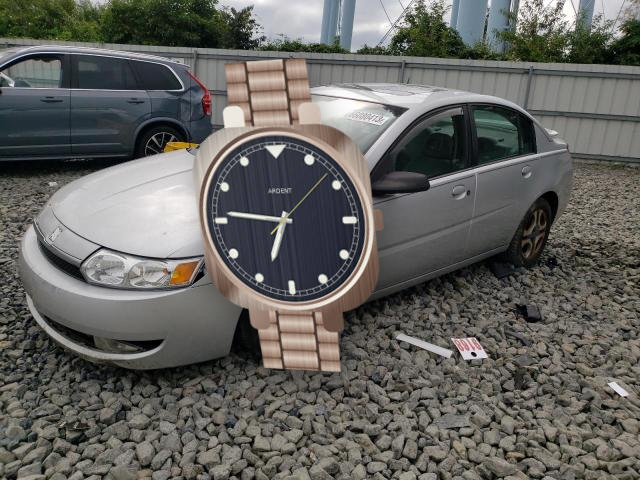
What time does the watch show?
6:46:08
